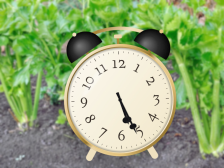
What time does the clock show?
5:26
